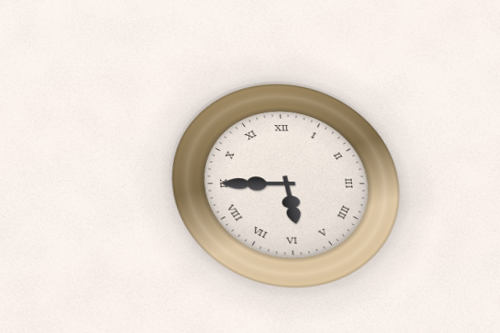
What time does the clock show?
5:45
